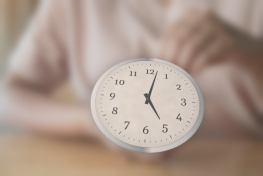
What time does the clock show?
5:02
